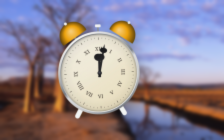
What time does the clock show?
12:02
